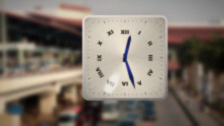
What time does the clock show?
12:27
